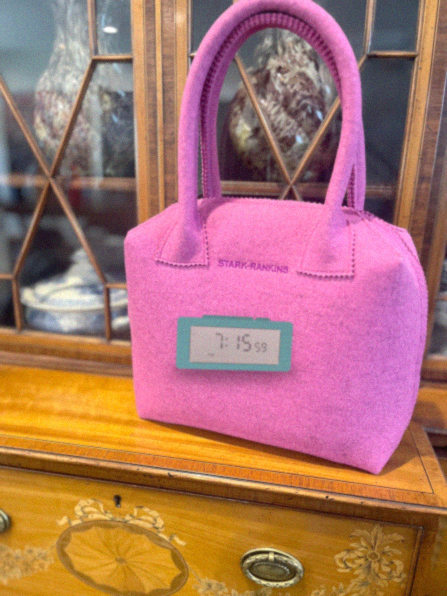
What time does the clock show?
7:15
